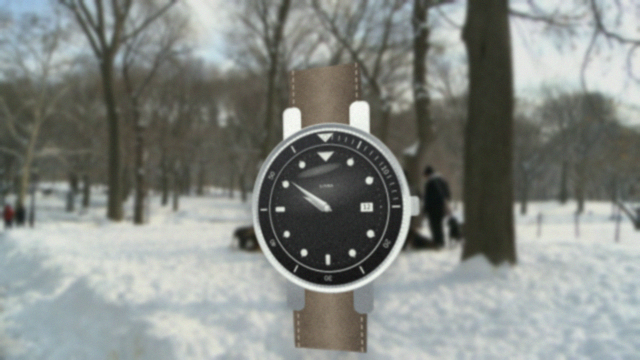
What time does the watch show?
9:51
